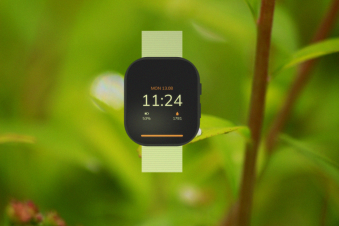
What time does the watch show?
11:24
